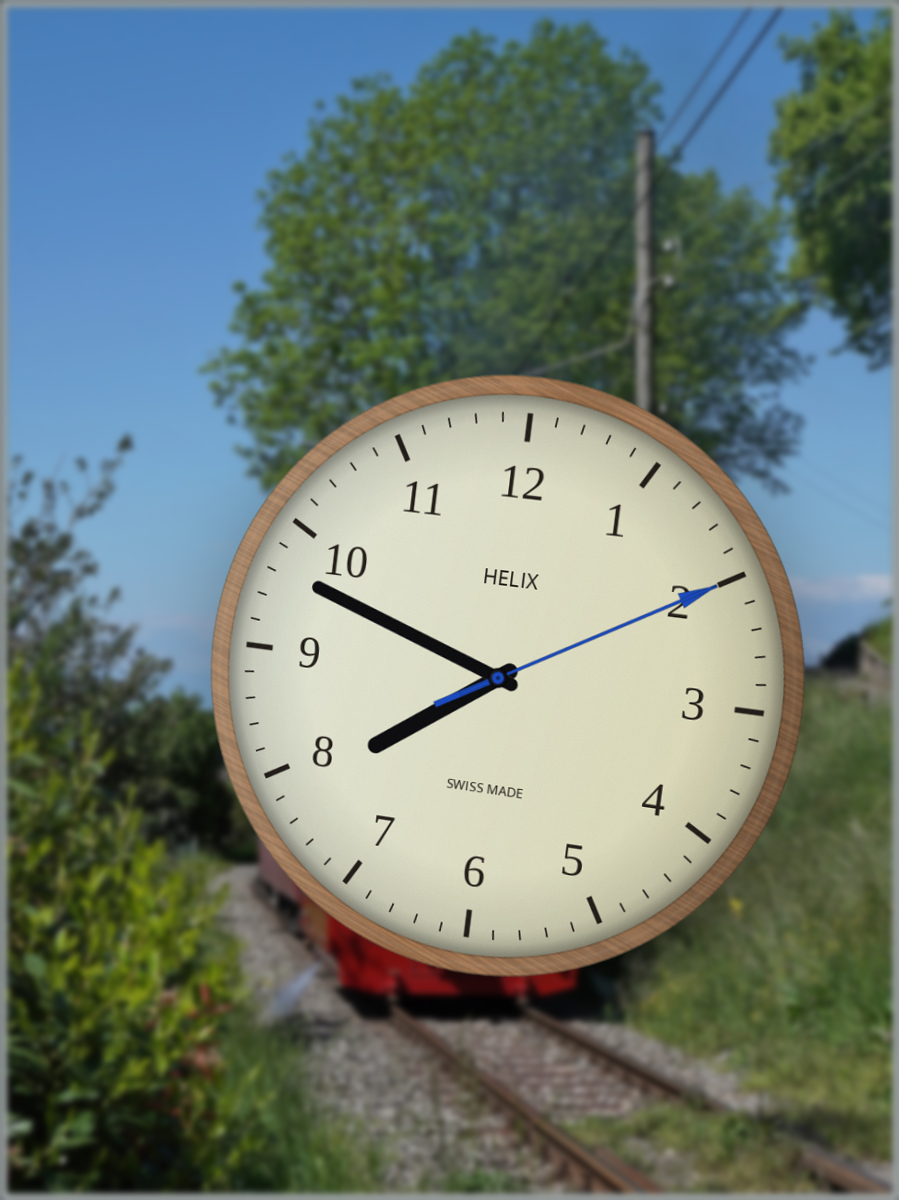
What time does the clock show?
7:48:10
